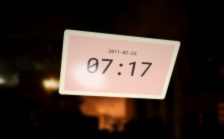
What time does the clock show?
7:17
